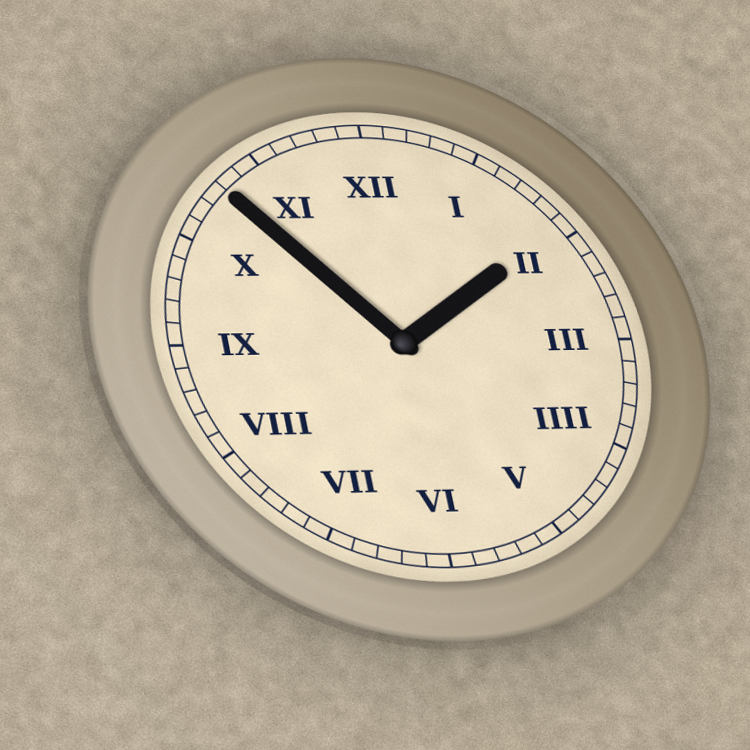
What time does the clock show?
1:53
